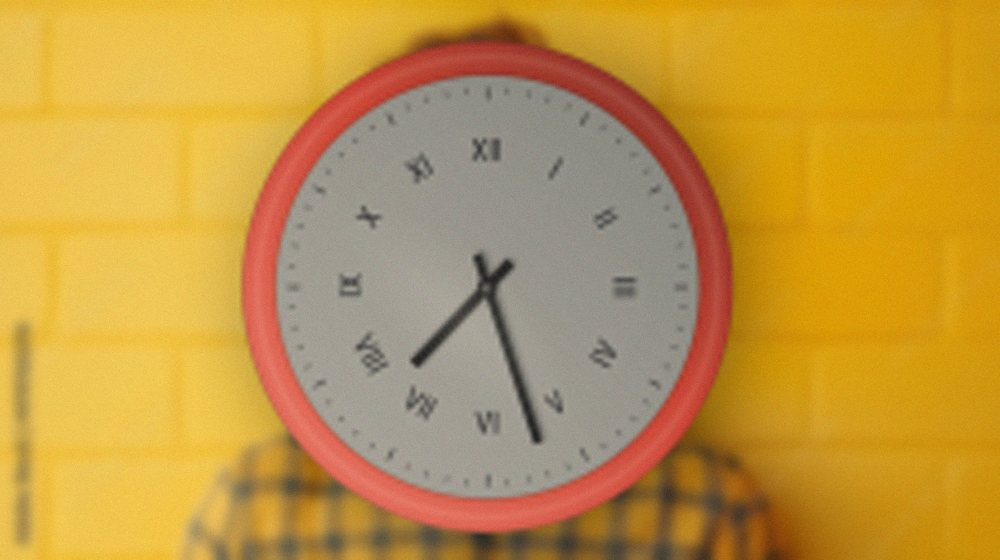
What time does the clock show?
7:27
